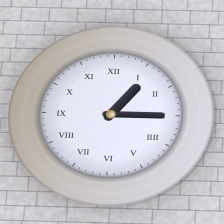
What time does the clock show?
1:15
